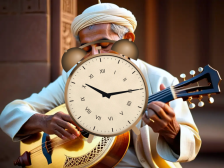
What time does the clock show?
10:15
